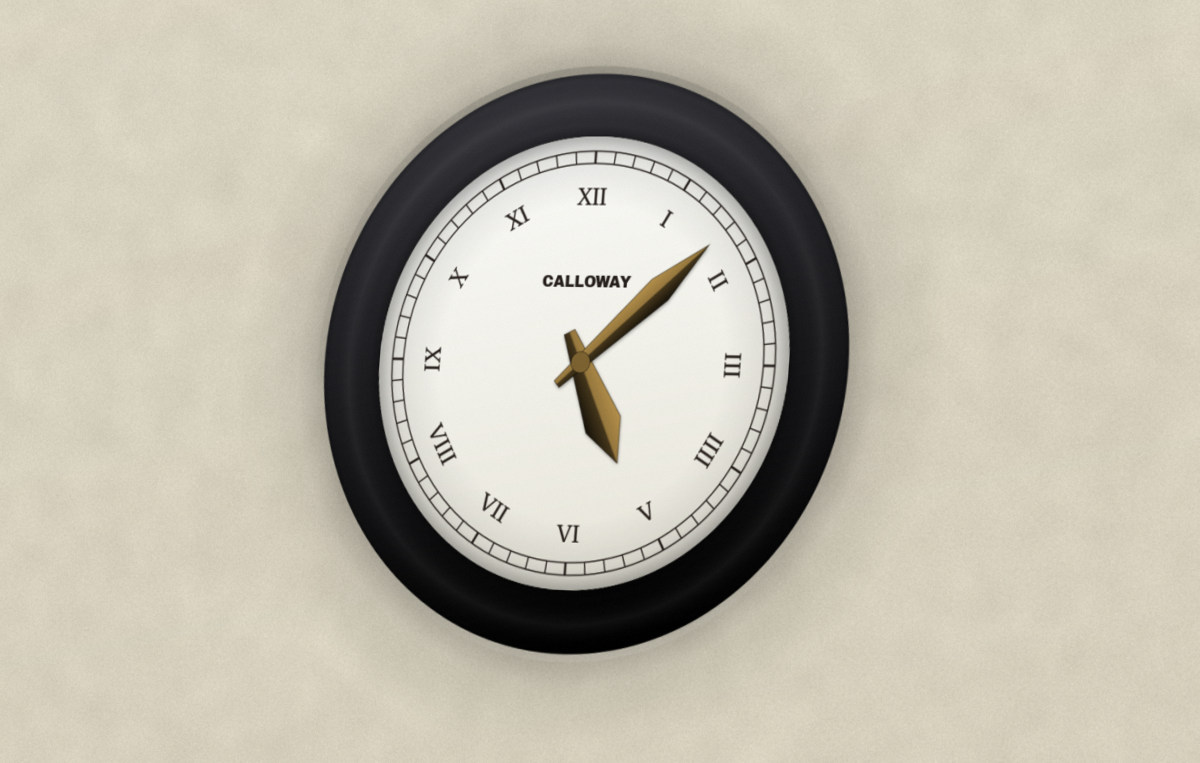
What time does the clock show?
5:08
